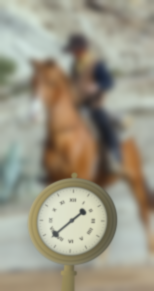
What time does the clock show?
1:38
